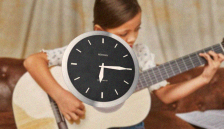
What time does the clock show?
6:15
